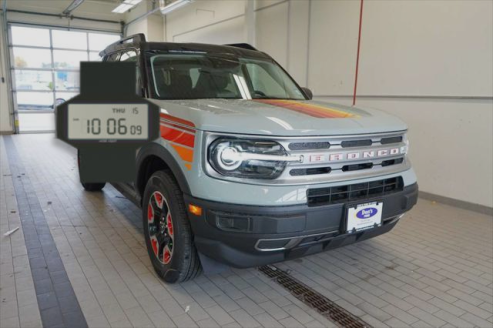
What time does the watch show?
10:06:09
